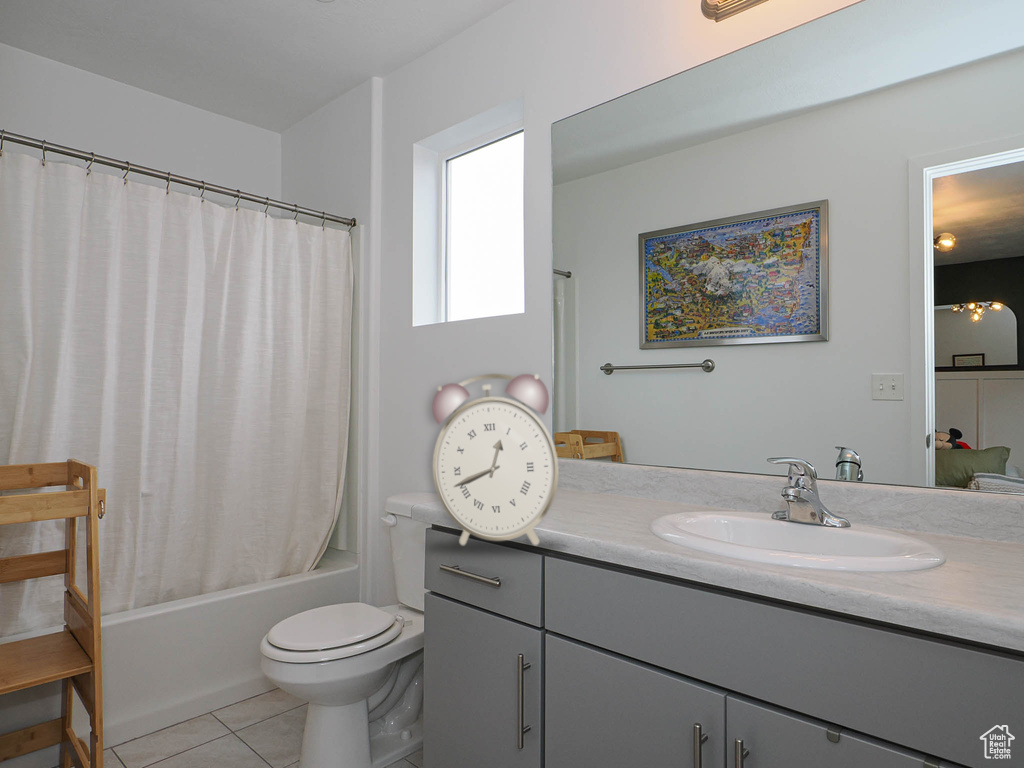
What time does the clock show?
12:42
